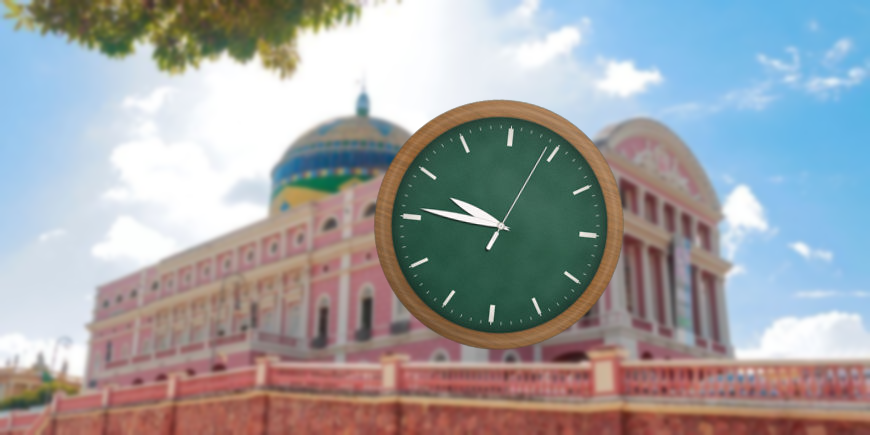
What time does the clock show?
9:46:04
